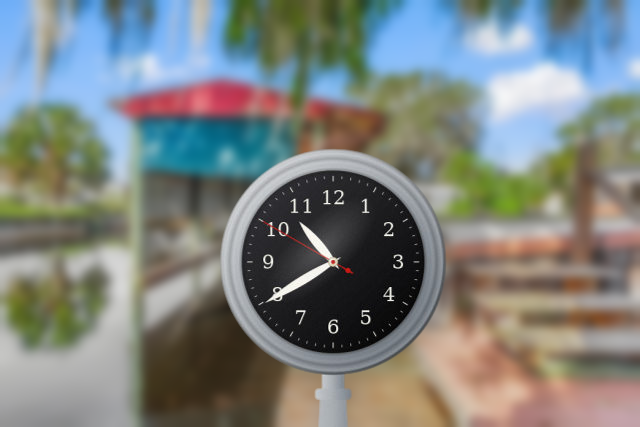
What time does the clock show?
10:39:50
